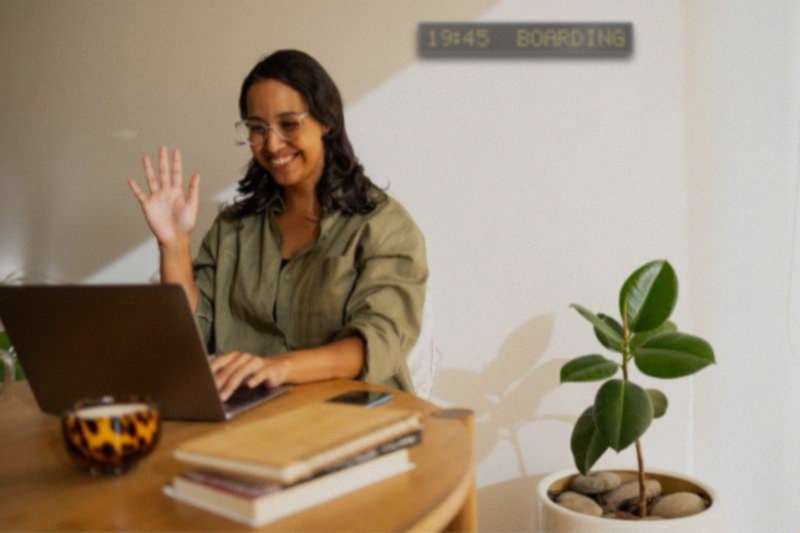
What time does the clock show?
19:45
